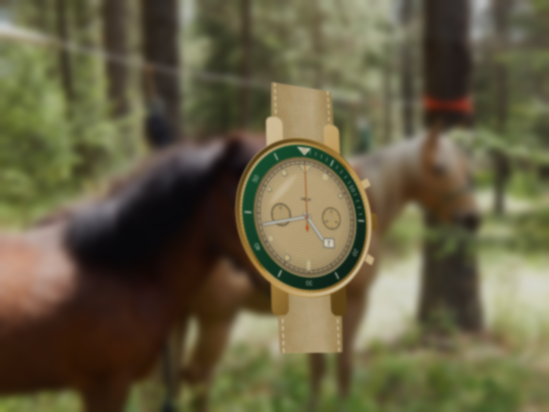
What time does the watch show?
4:43
